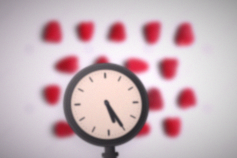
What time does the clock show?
5:25
